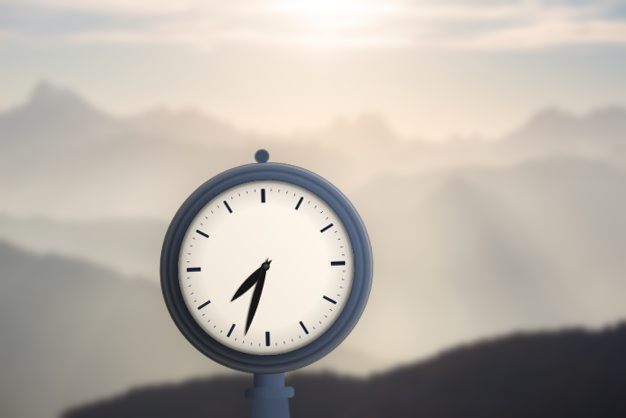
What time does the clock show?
7:33
